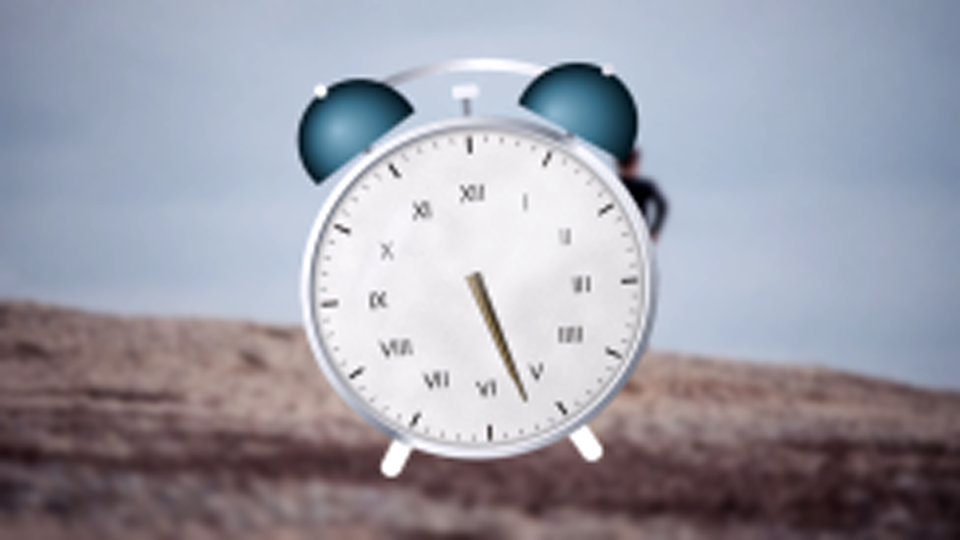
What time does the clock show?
5:27
